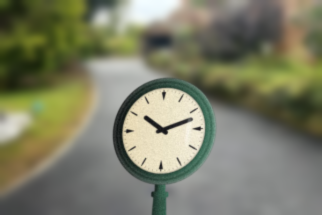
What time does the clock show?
10:12
